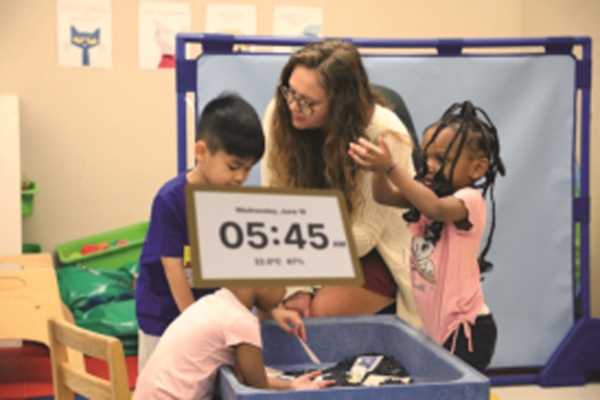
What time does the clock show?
5:45
